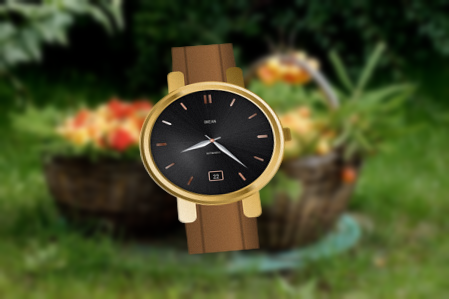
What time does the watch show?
8:23
